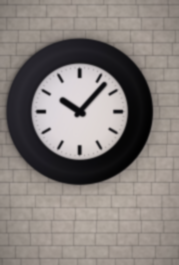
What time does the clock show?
10:07
